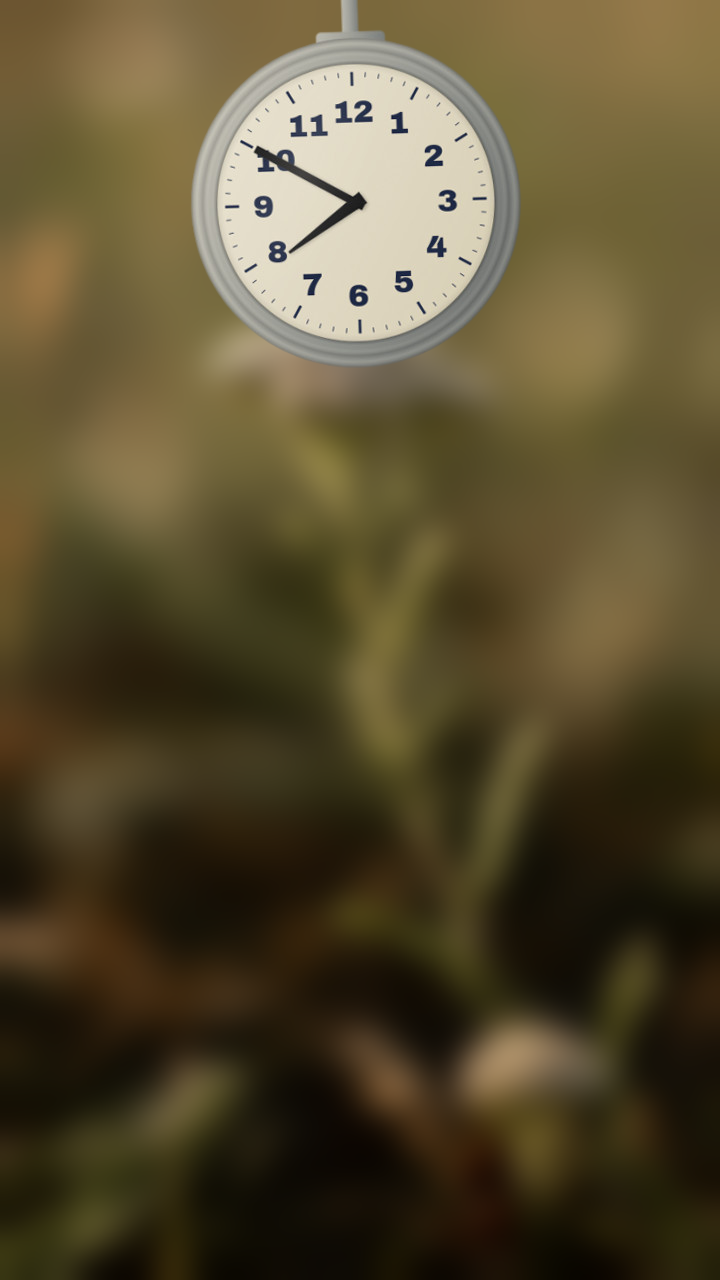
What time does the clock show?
7:50
